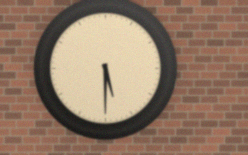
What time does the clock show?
5:30
